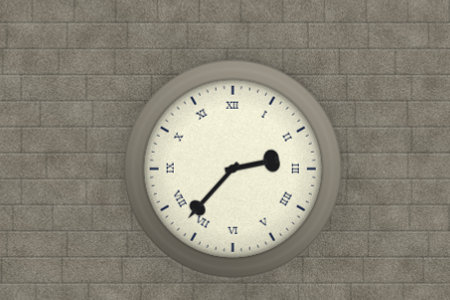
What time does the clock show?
2:37
